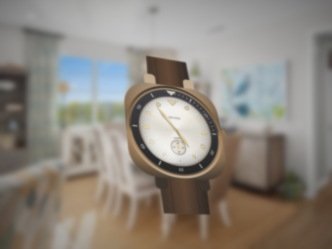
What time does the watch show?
4:54
